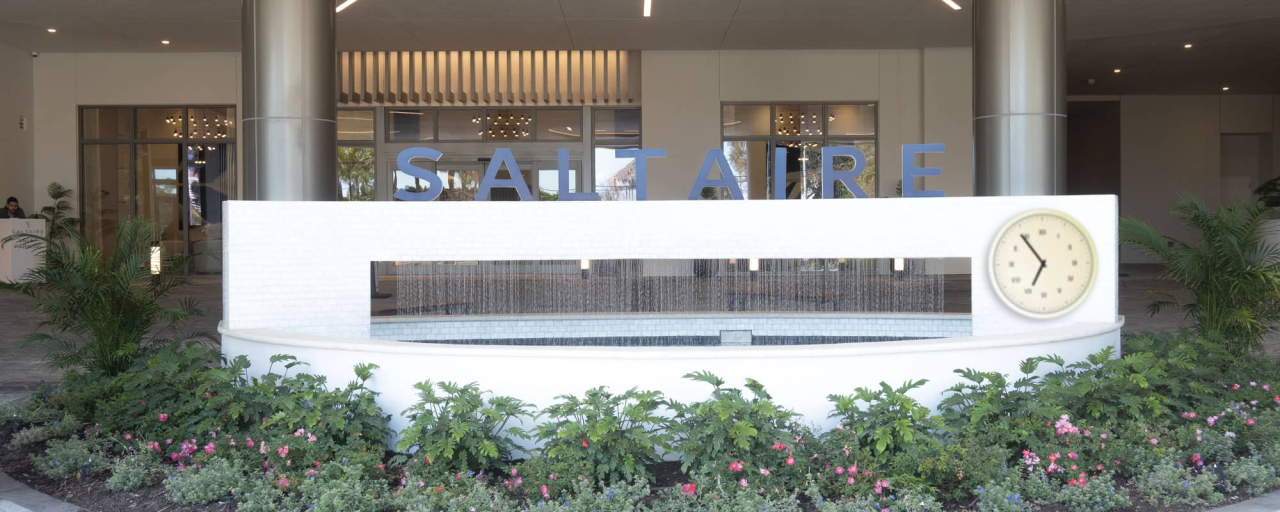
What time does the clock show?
6:54
